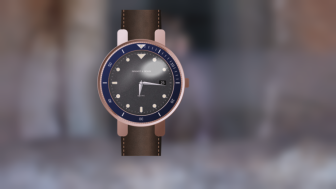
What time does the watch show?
6:16
